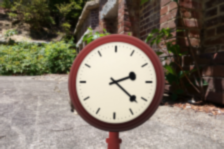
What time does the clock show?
2:22
